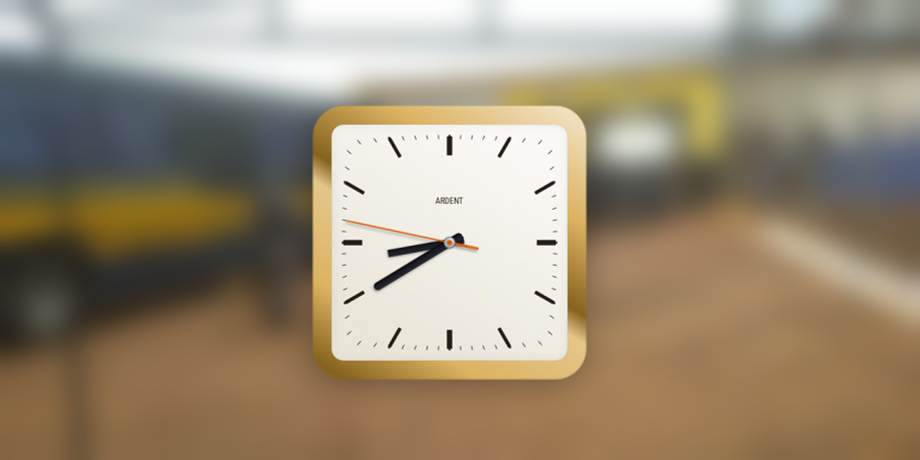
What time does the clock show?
8:39:47
